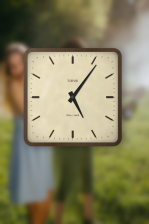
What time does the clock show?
5:06
